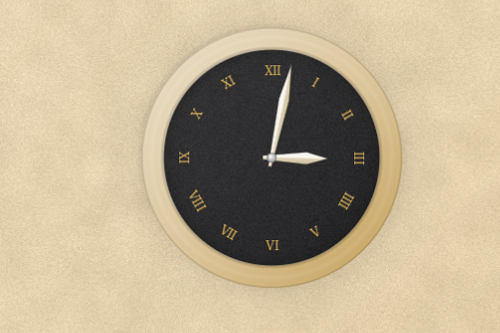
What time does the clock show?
3:02
